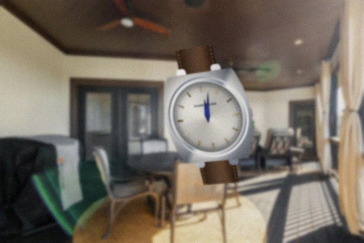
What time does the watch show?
12:02
